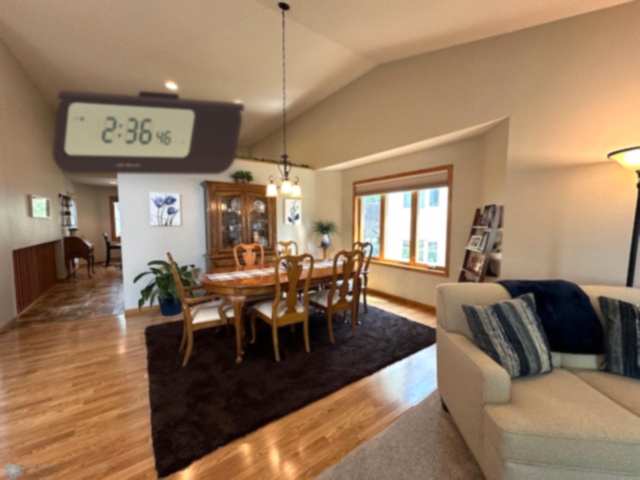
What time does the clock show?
2:36:46
